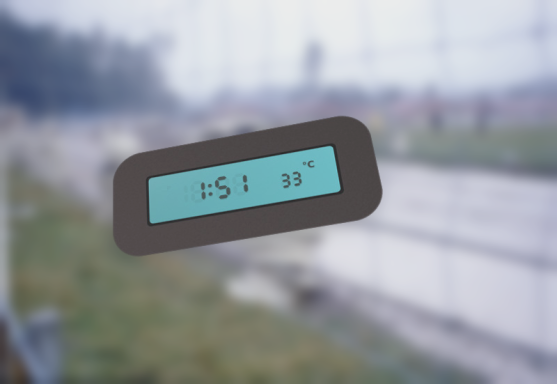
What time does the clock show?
1:51
